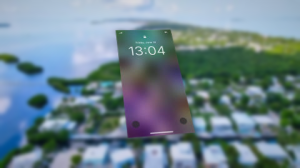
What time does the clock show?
13:04
